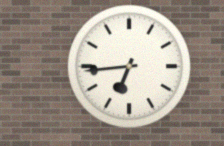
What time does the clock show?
6:44
